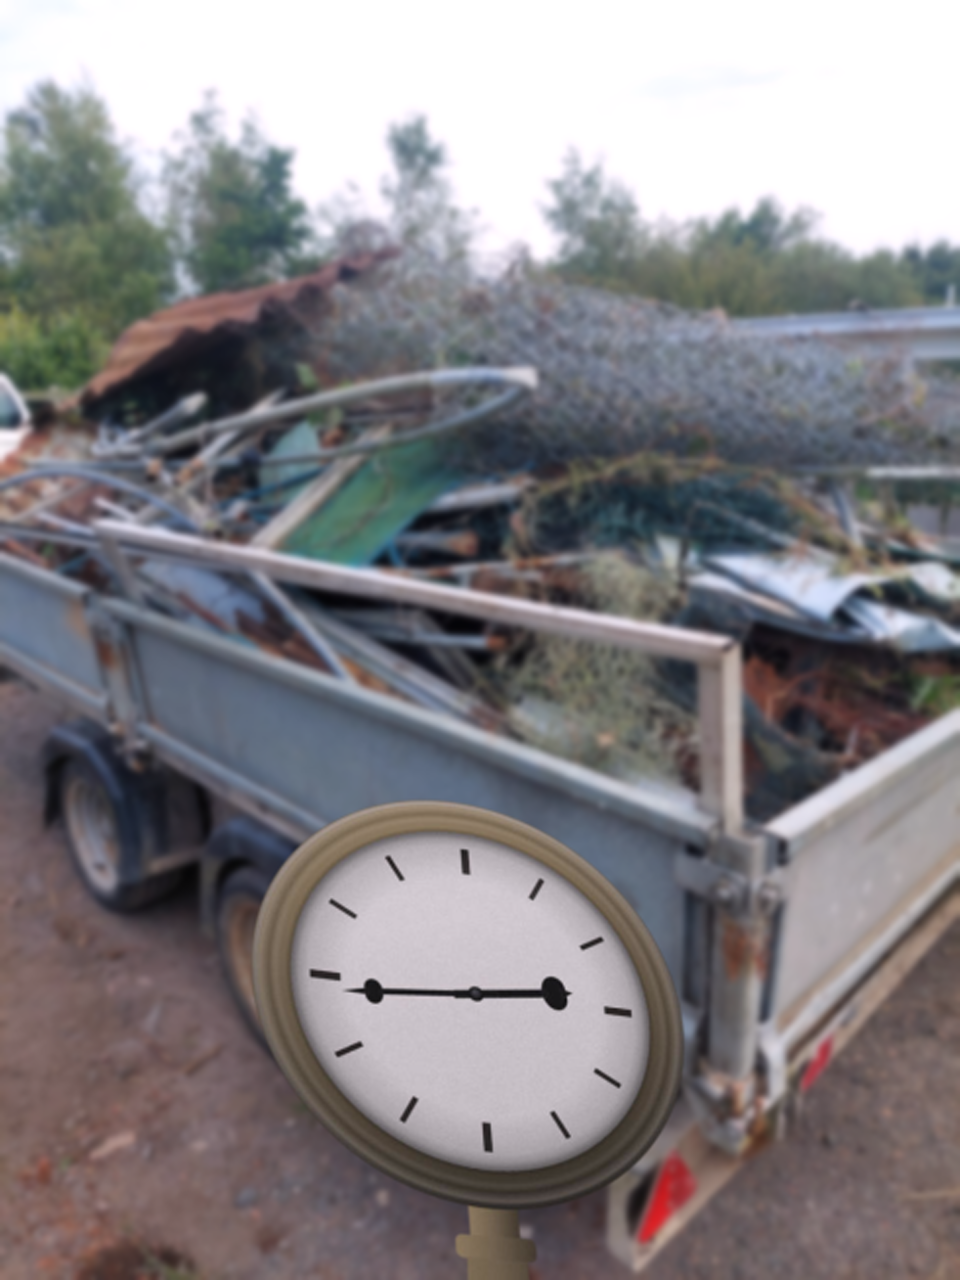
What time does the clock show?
2:44
